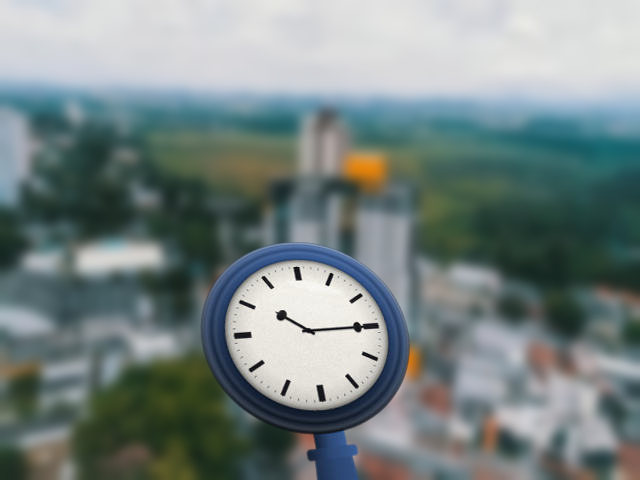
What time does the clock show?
10:15
